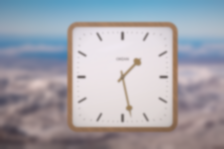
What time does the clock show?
1:28
